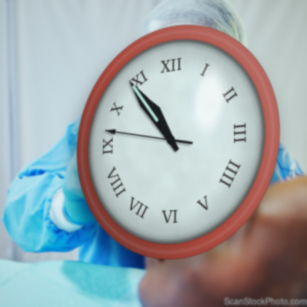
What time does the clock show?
10:53:47
